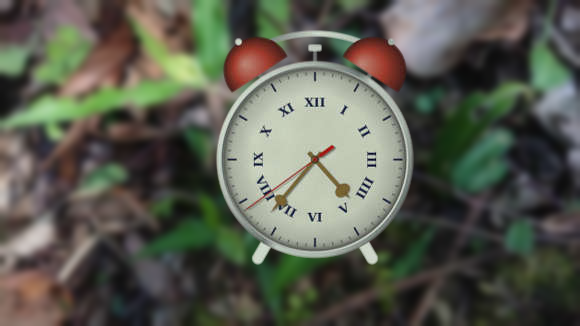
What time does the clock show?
4:36:39
